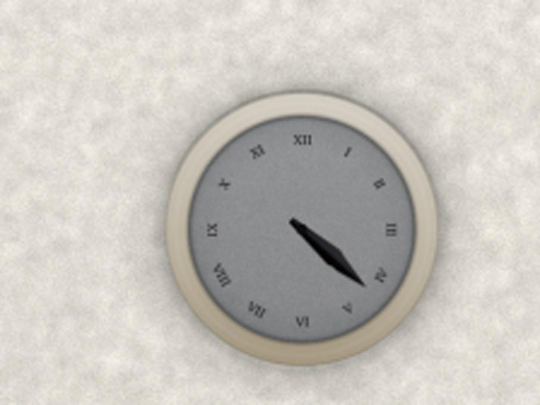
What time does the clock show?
4:22
